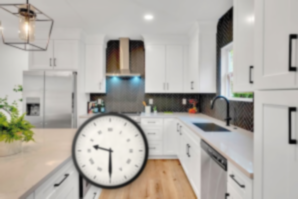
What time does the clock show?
9:30
